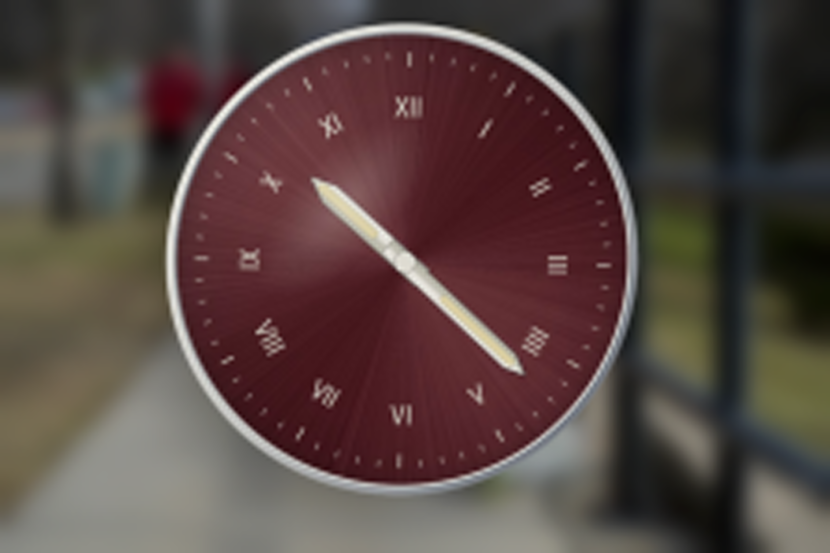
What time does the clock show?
10:22
